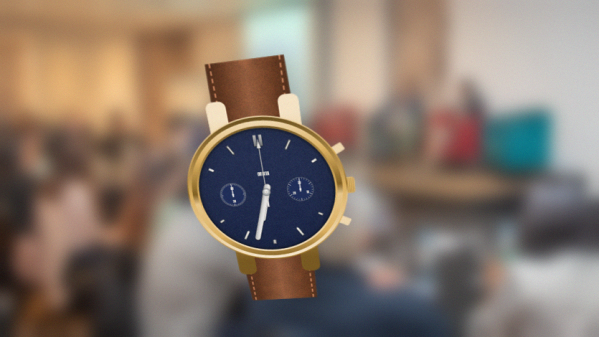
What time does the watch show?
6:33
